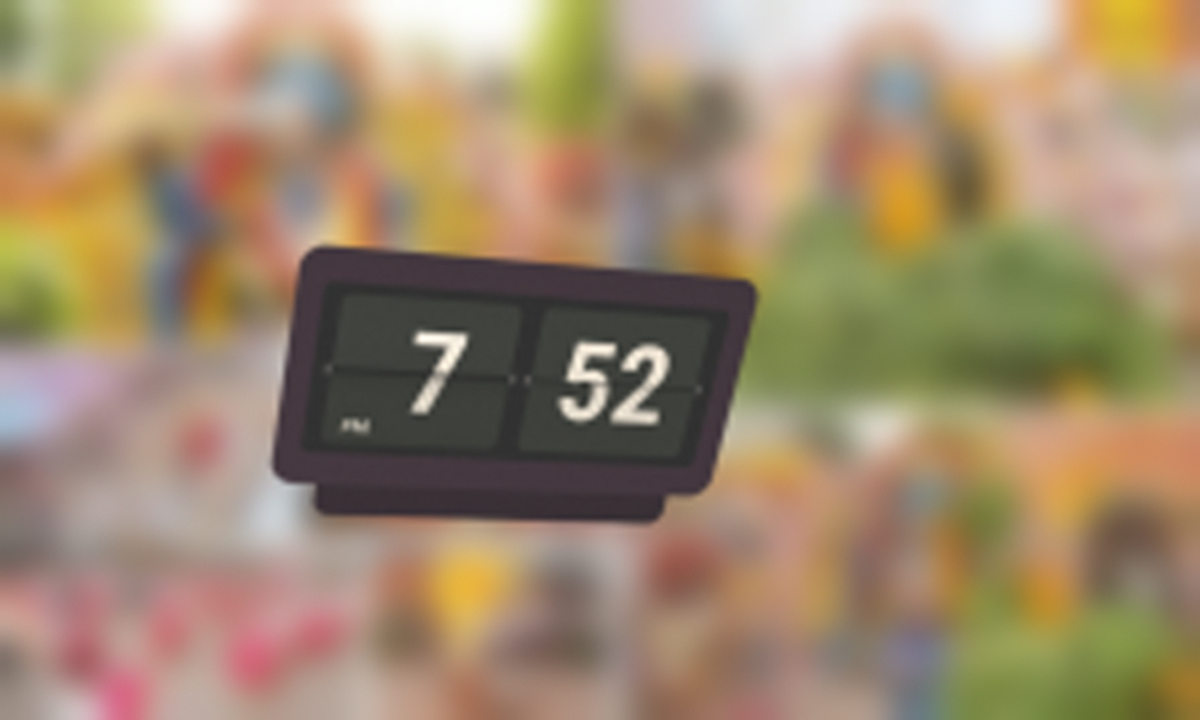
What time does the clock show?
7:52
